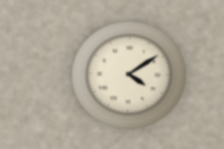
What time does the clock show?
4:09
